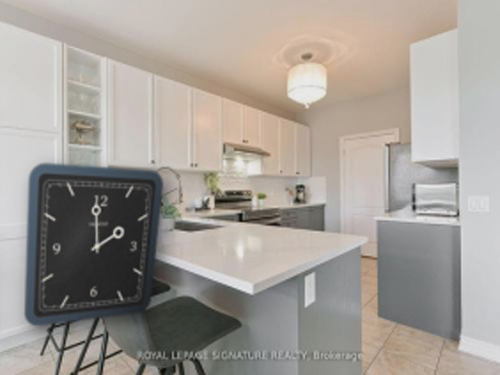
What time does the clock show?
1:59
